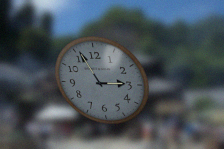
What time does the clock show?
2:56
